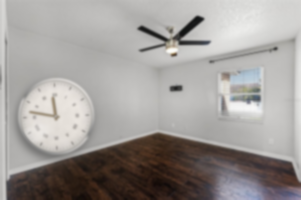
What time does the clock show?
11:47
